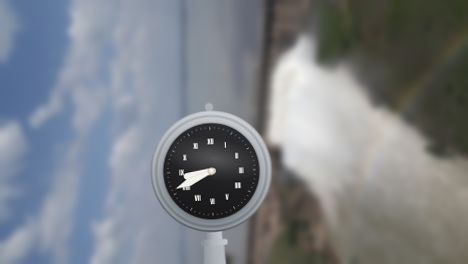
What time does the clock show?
8:41
